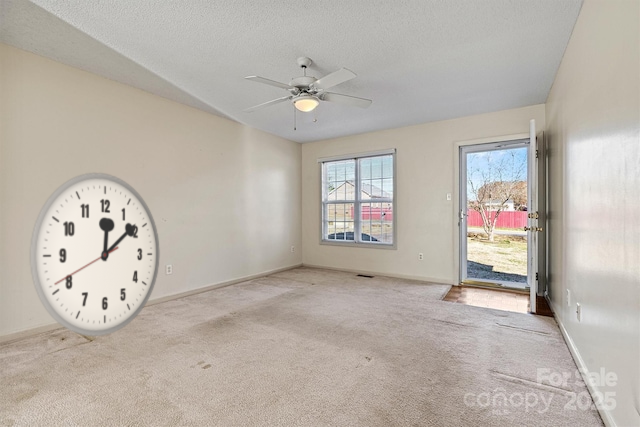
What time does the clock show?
12:08:41
